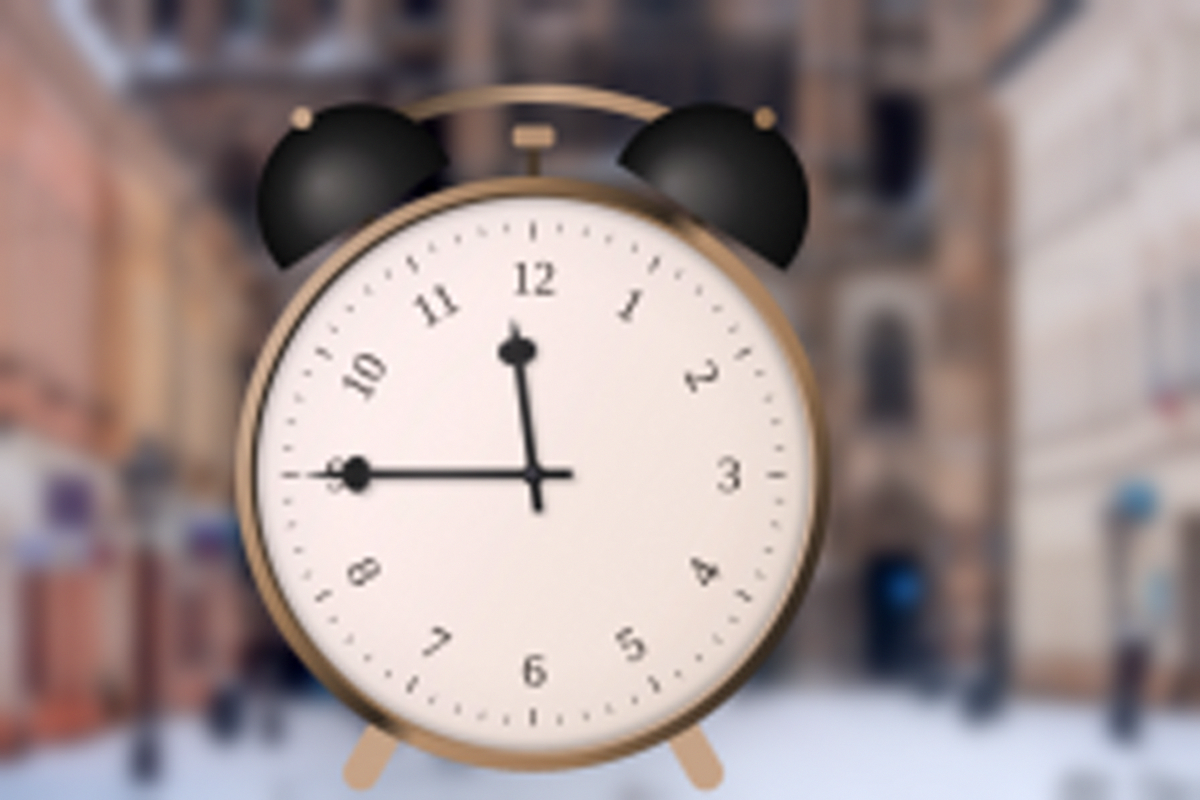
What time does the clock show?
11:45
